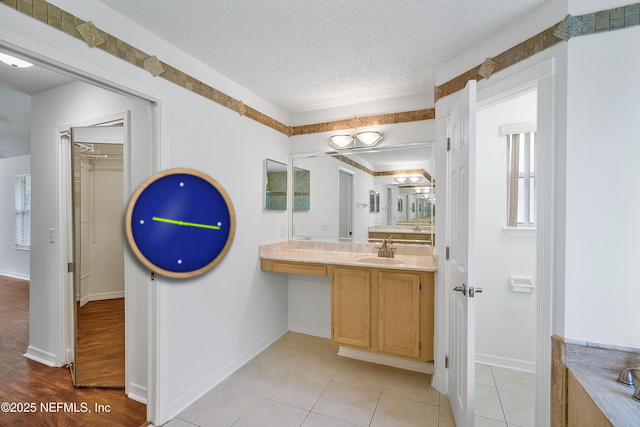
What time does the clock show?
9:16
